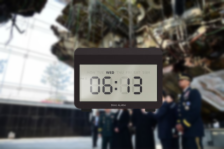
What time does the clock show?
6:13
